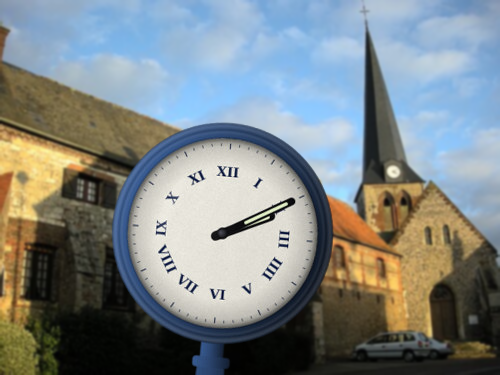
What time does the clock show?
2:10
